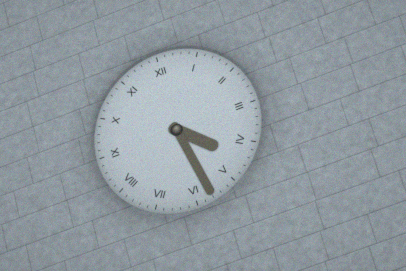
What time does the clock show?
4:28
